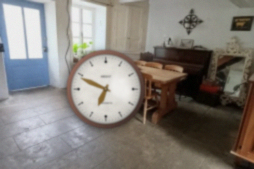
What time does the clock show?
6:49
